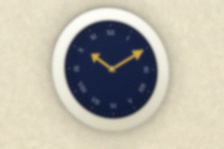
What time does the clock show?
10:10
